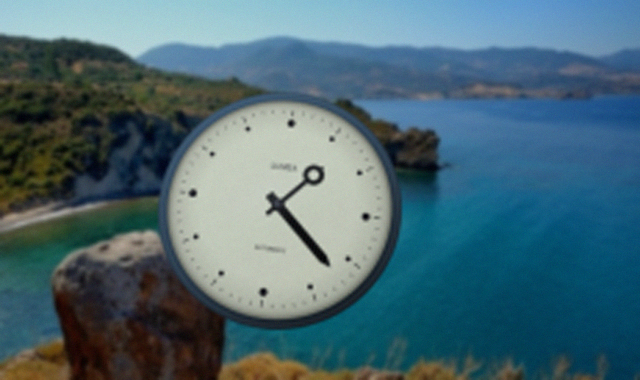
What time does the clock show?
1:22
